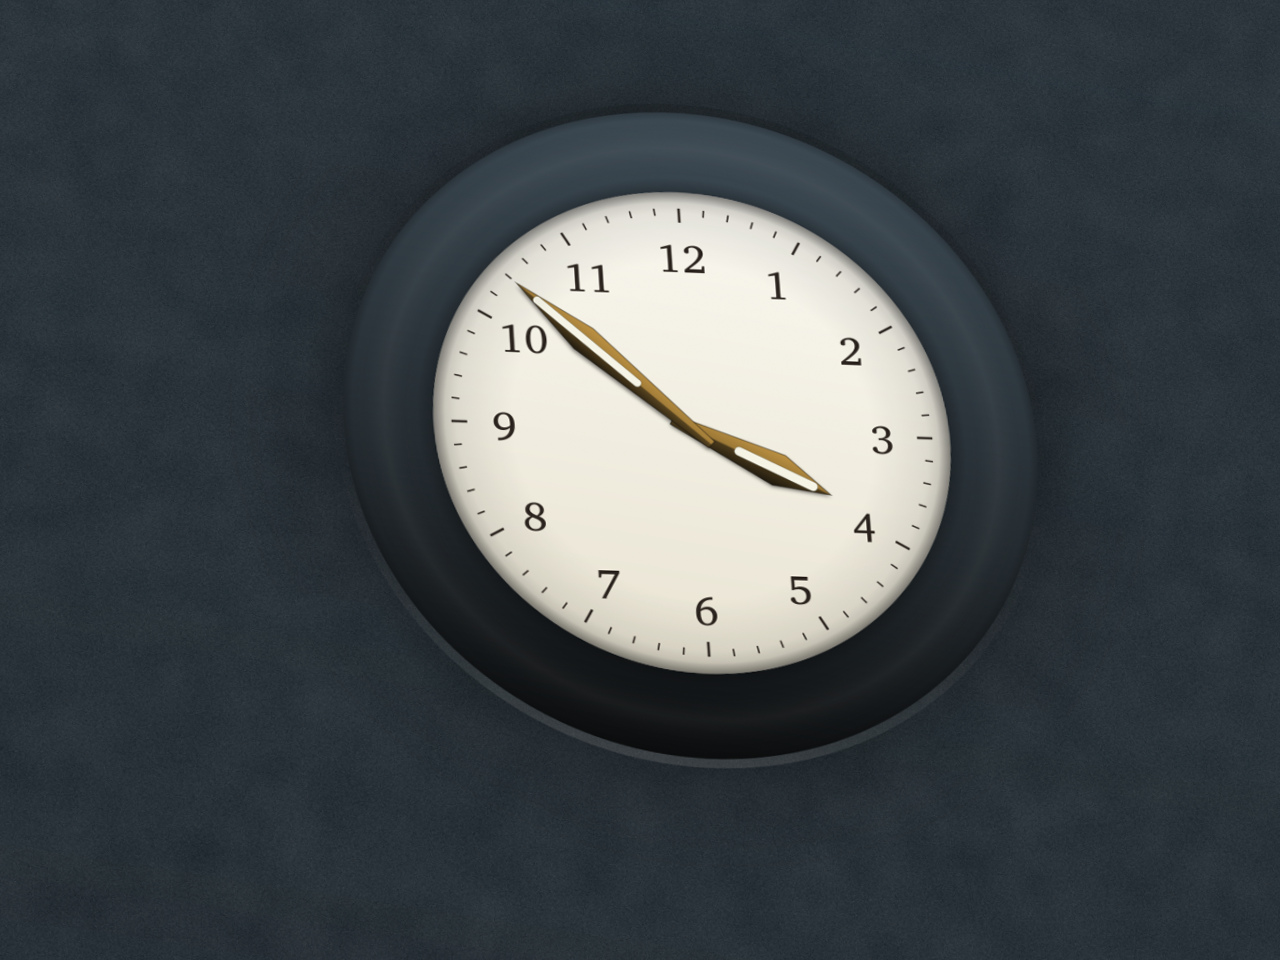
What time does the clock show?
3:52
